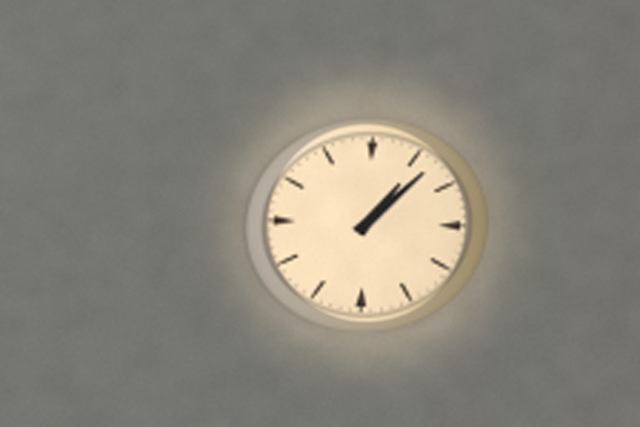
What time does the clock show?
1:07
